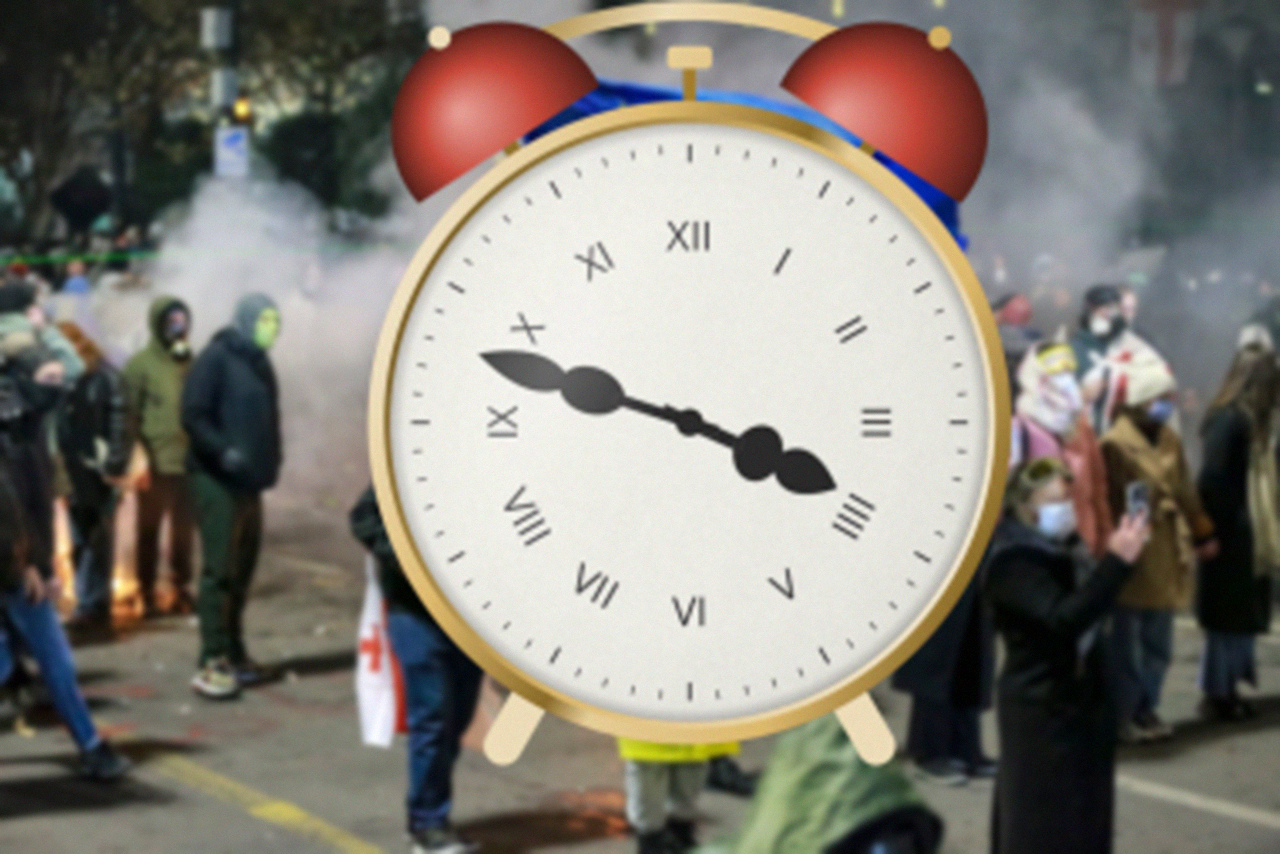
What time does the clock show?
3:48
